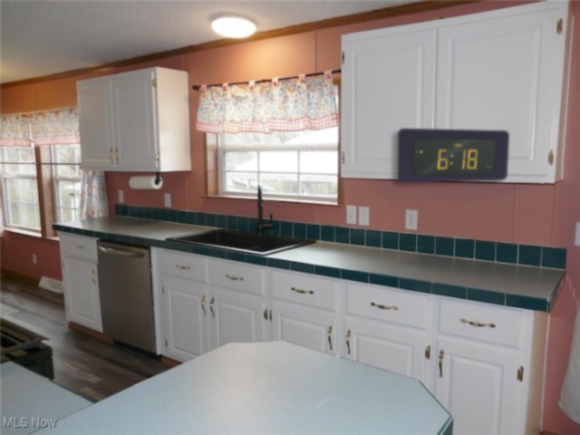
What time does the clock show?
6:18
